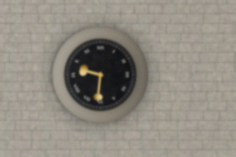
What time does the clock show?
9:31
